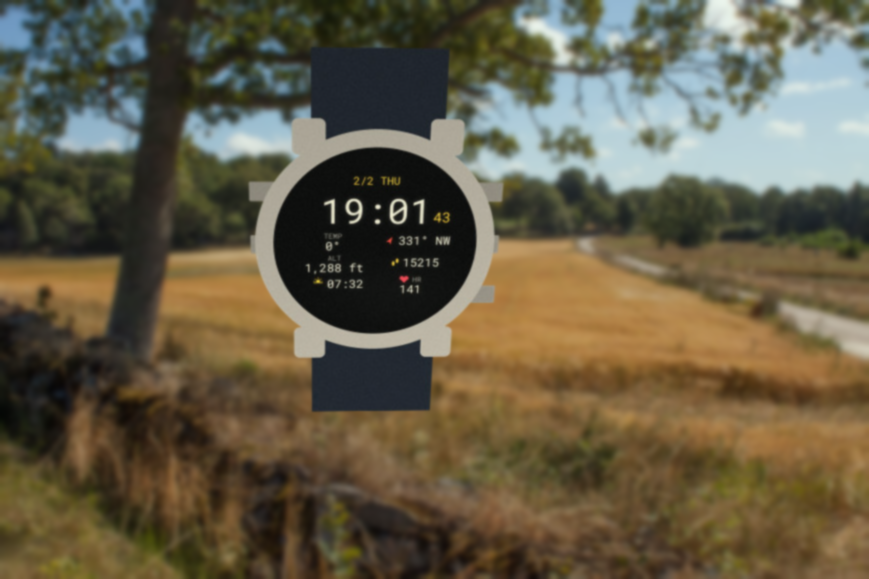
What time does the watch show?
19:01:43
